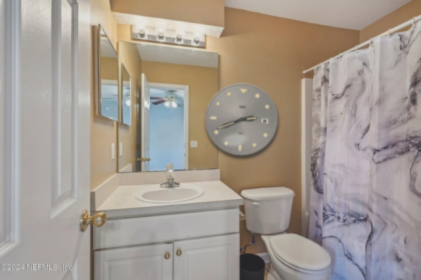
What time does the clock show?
2:41
